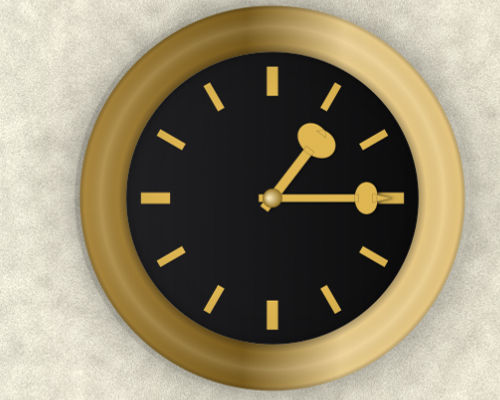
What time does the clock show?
1:15
